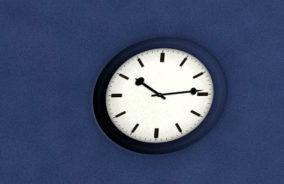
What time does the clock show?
10:14
